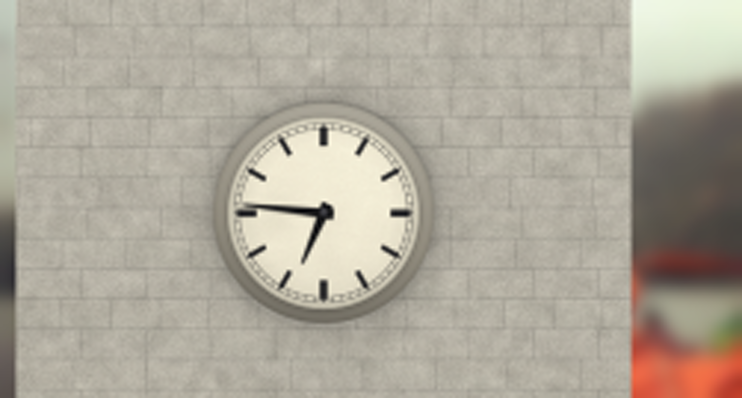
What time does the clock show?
6:46
